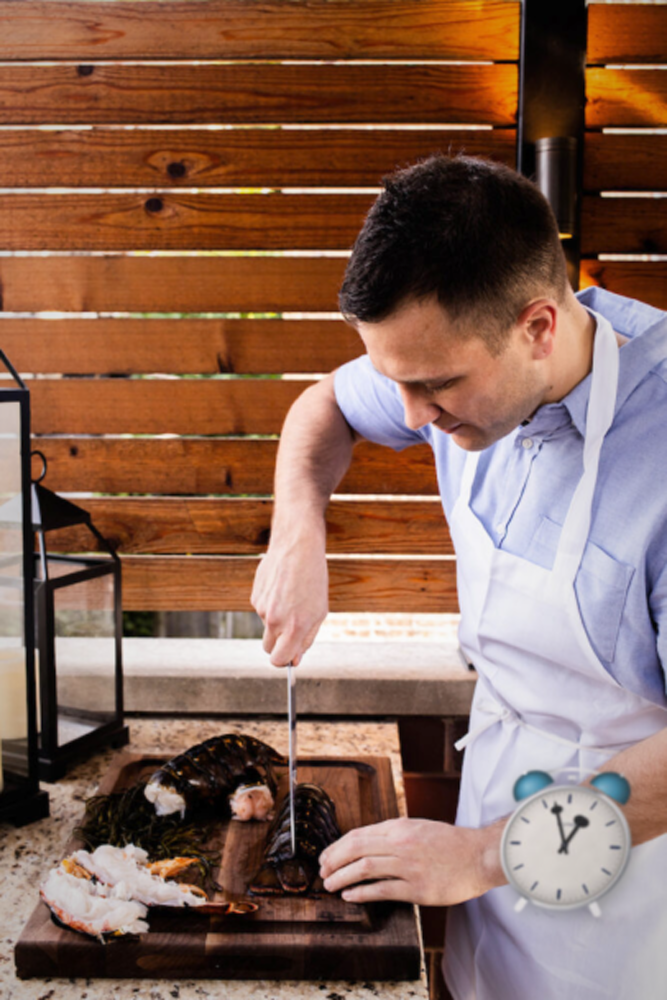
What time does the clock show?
12:57
